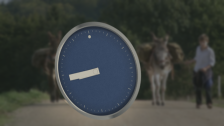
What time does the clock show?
8:44
